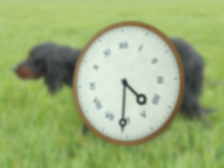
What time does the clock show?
4:31
